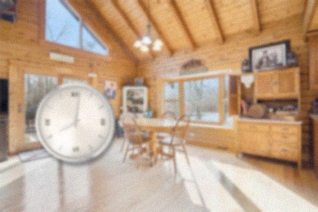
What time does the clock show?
8:01
